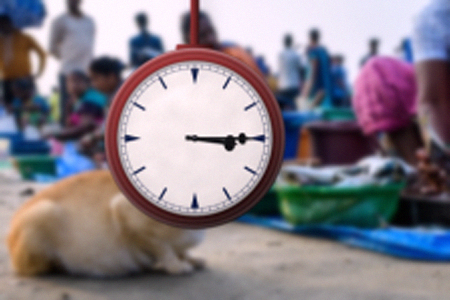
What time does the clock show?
3:15
